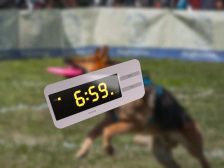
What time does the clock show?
6:59
